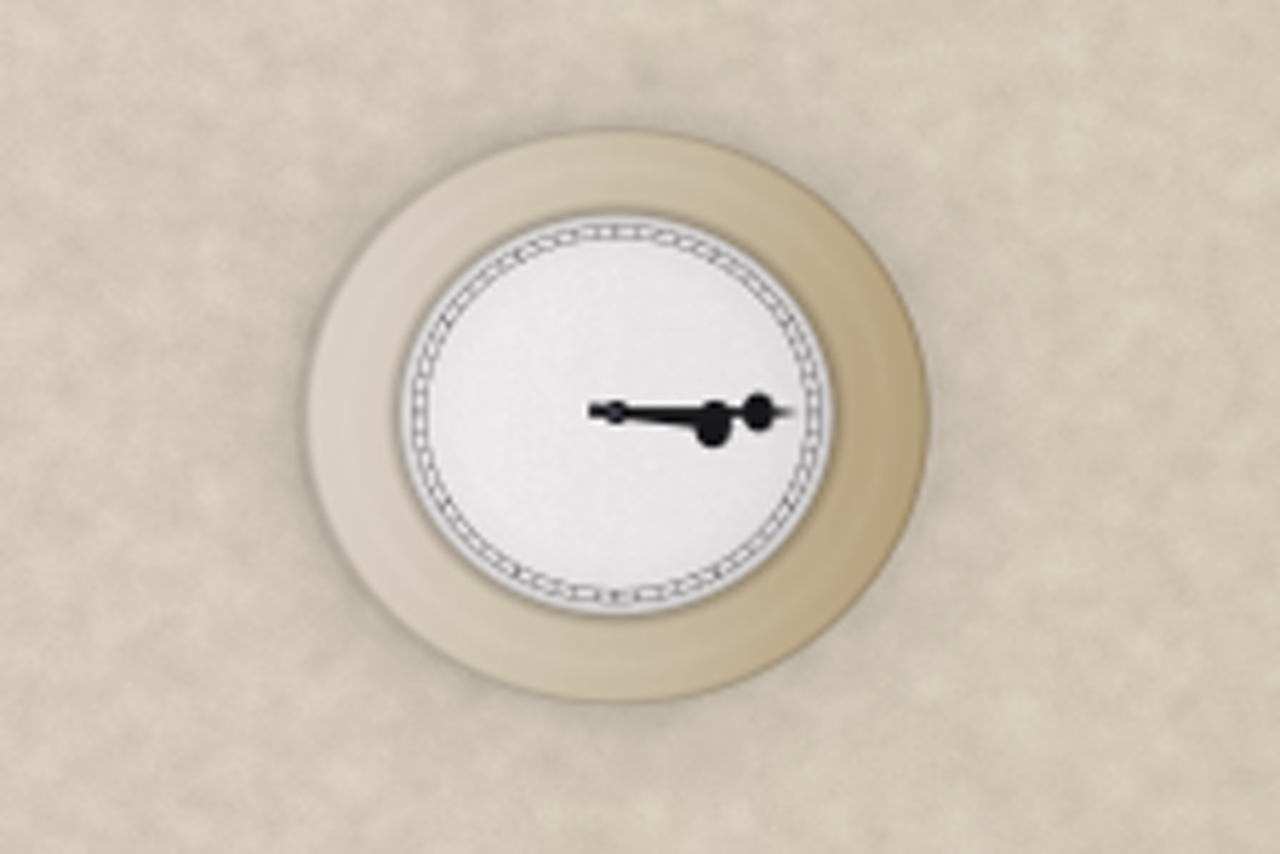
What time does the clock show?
3:15
